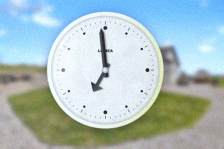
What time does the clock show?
6:59
